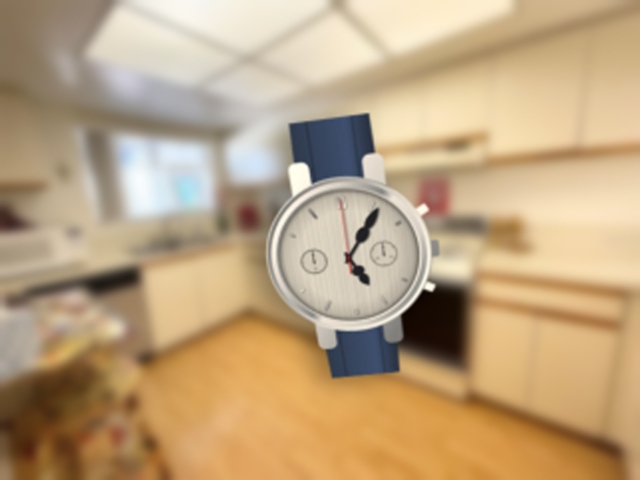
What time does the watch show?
5:06
